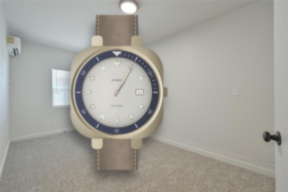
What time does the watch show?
1:05
